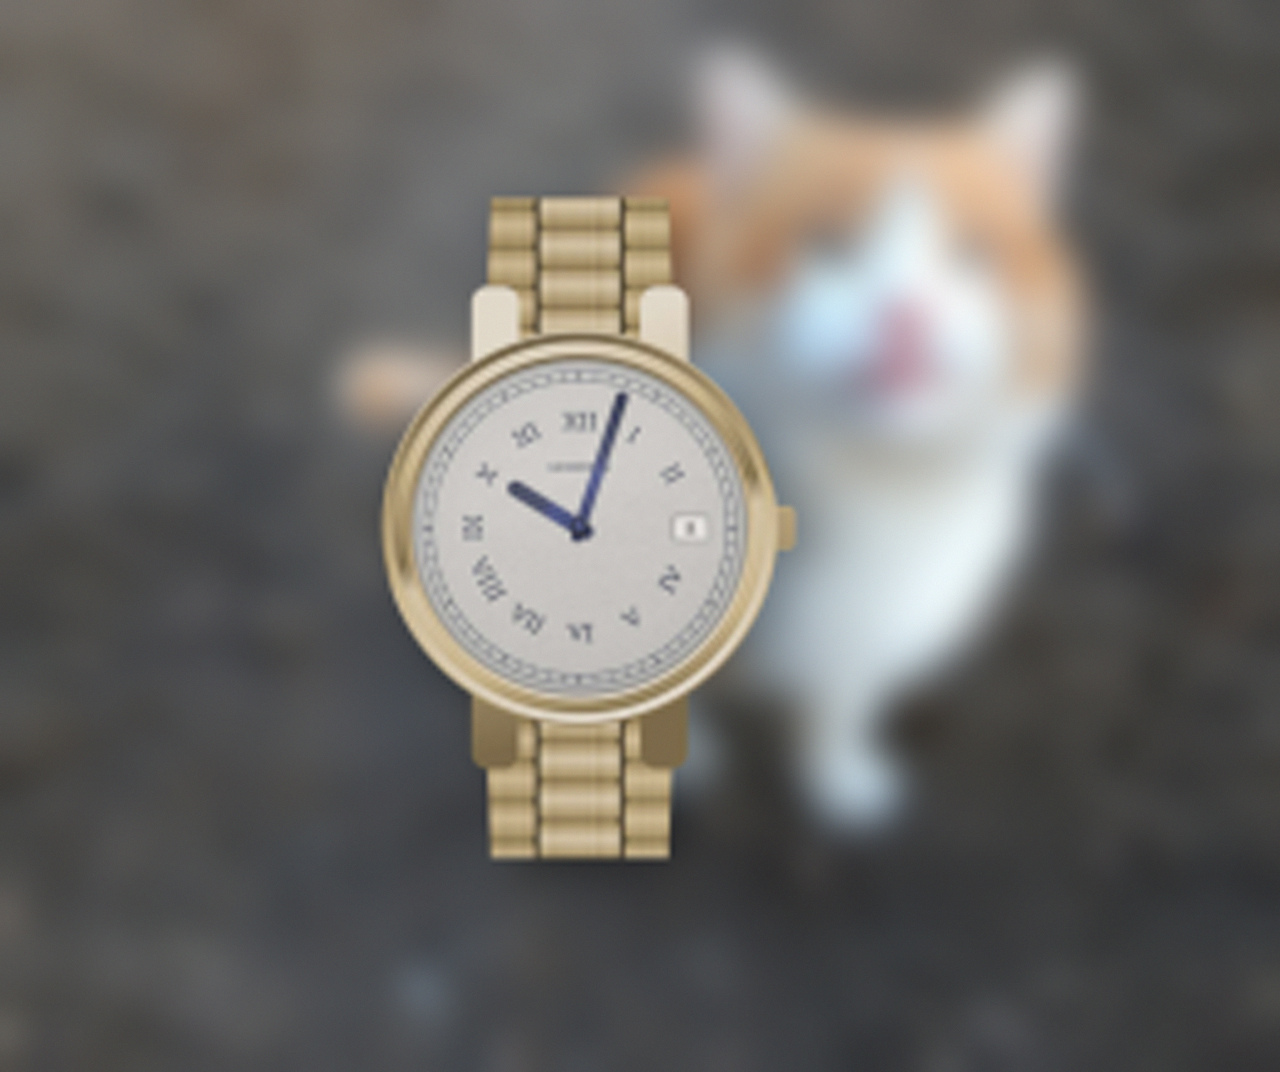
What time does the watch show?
10:03
